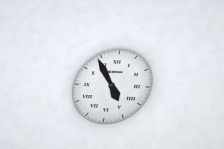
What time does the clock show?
4:54
